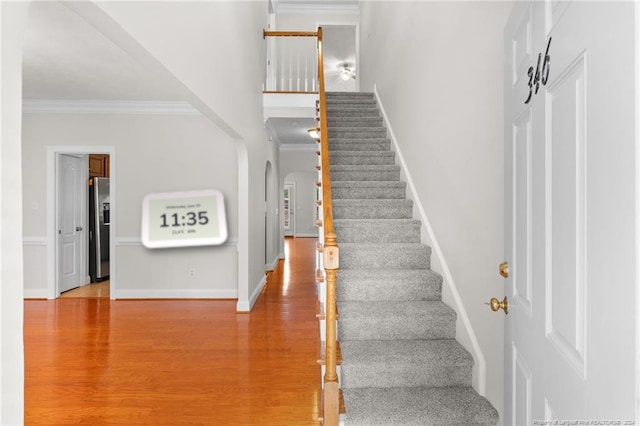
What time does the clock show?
11:35
